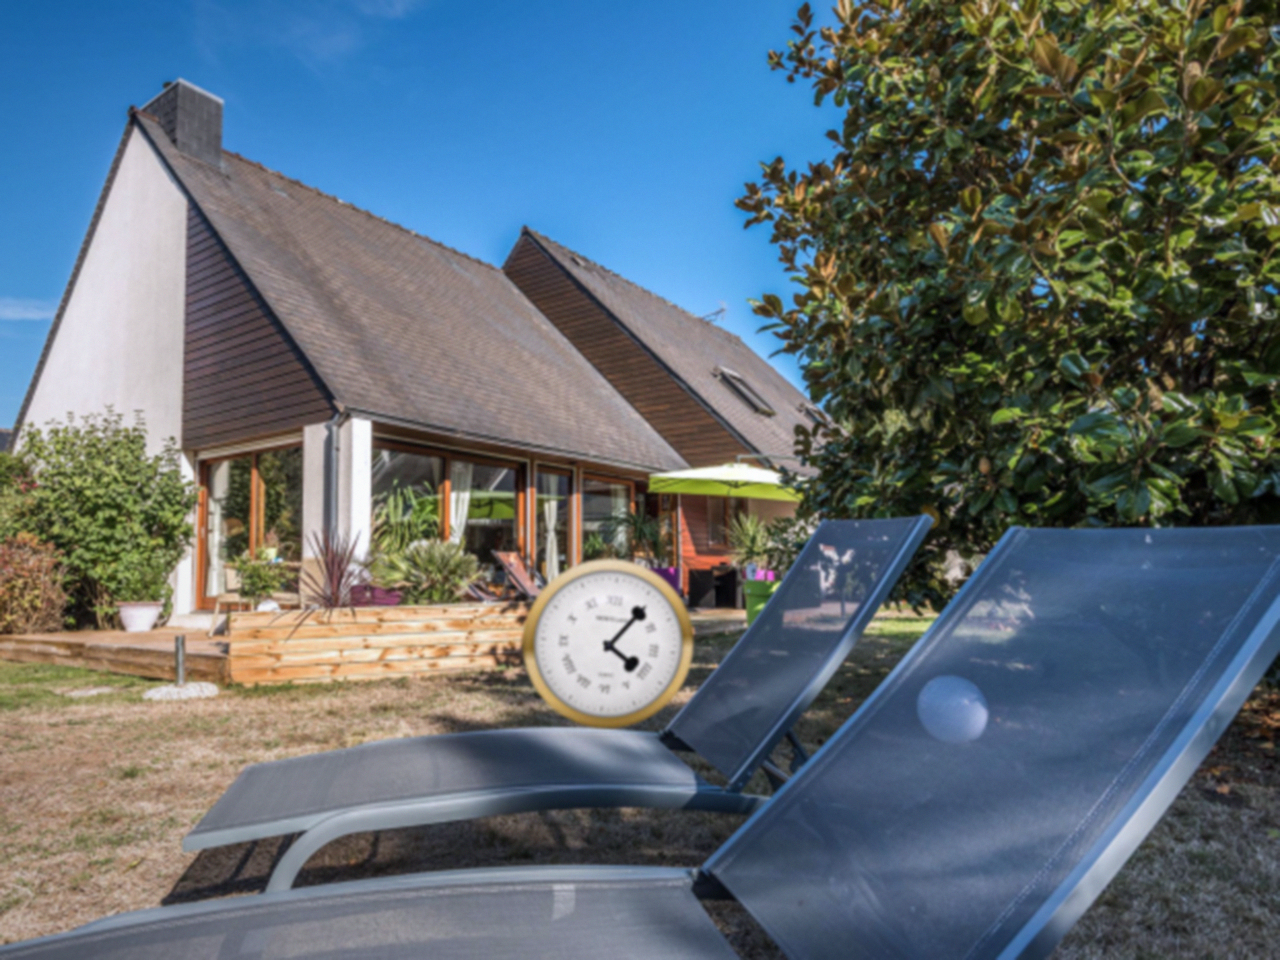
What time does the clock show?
4:06
